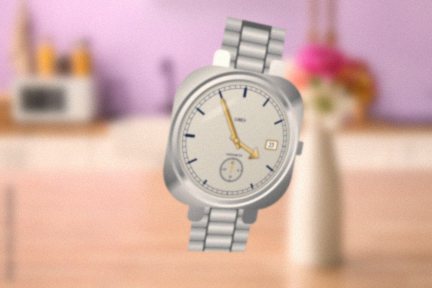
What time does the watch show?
3:55
